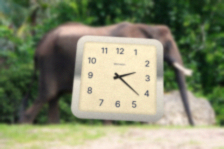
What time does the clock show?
2:22
